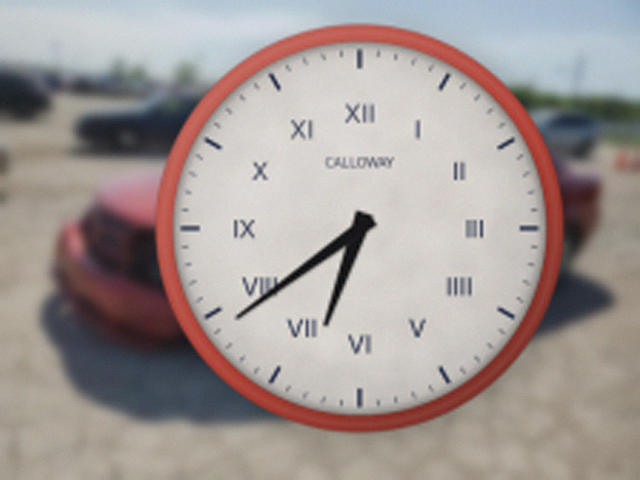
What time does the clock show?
6:39
